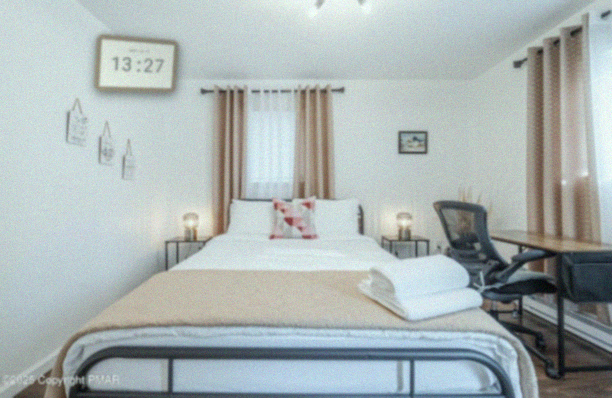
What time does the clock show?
13:27
